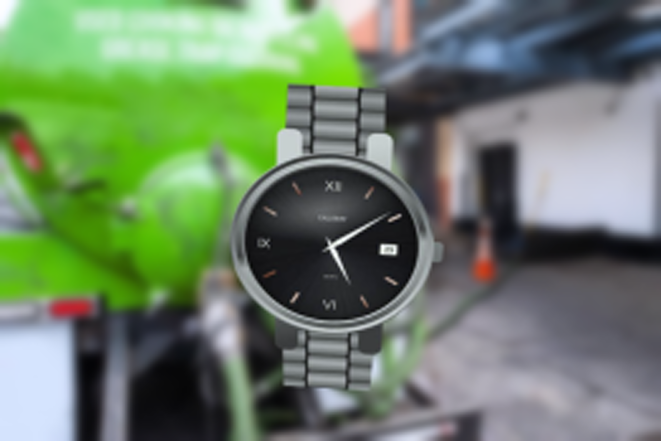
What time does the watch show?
5:09
